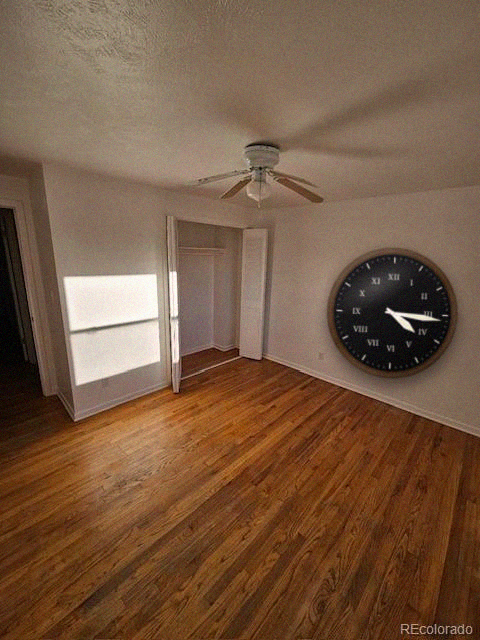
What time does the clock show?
4:16
